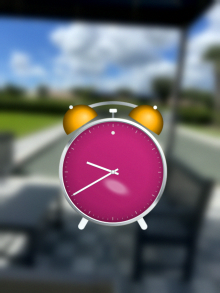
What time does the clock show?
9:40
